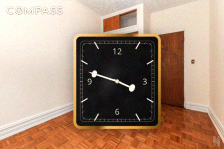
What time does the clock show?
3:48
